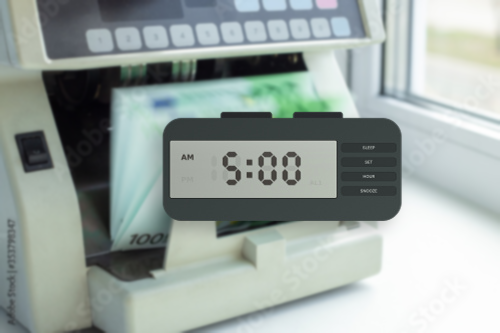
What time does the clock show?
5:00
